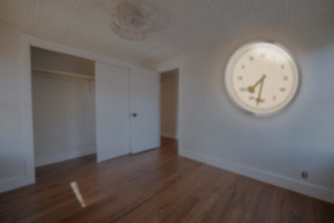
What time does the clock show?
7:32
